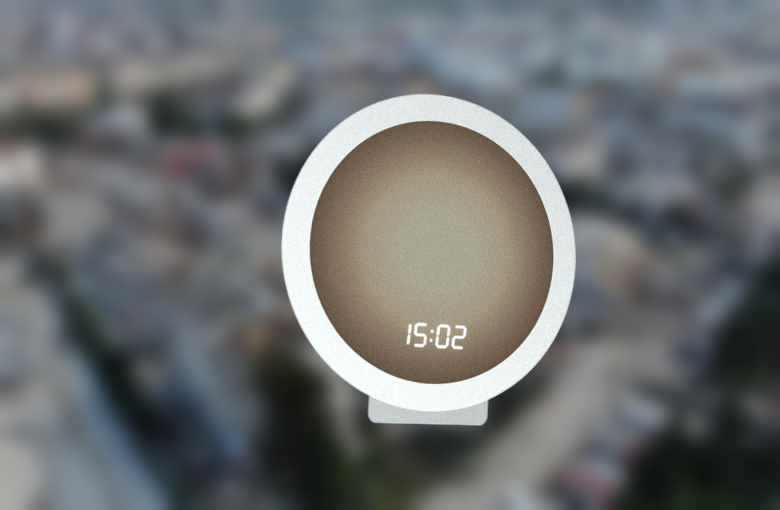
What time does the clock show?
15:02
